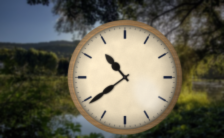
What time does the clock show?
10:39
